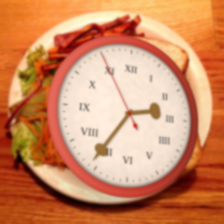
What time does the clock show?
2:35:55
